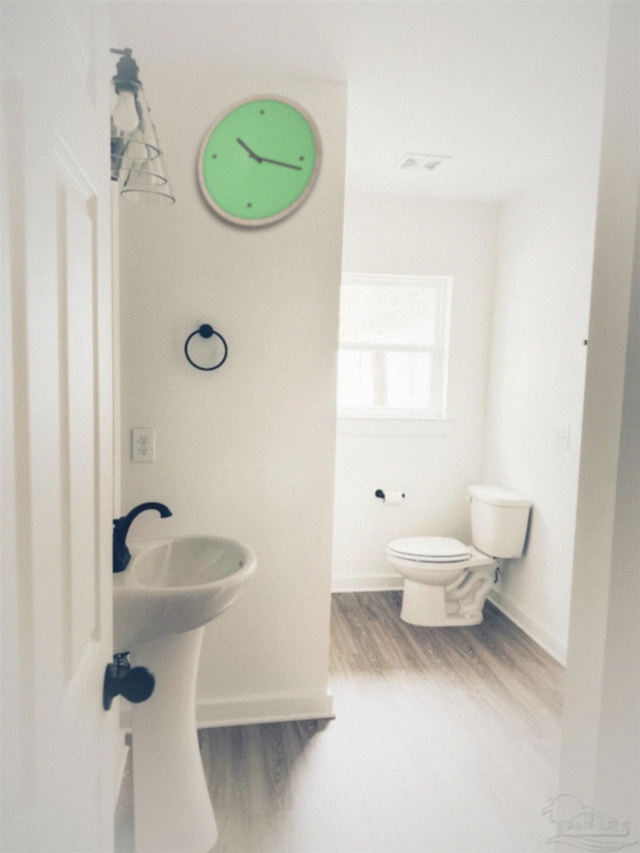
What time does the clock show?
10:17
